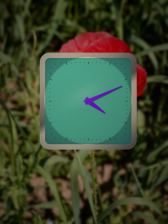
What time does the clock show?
4:11
